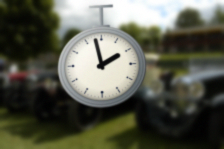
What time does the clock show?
1:58
